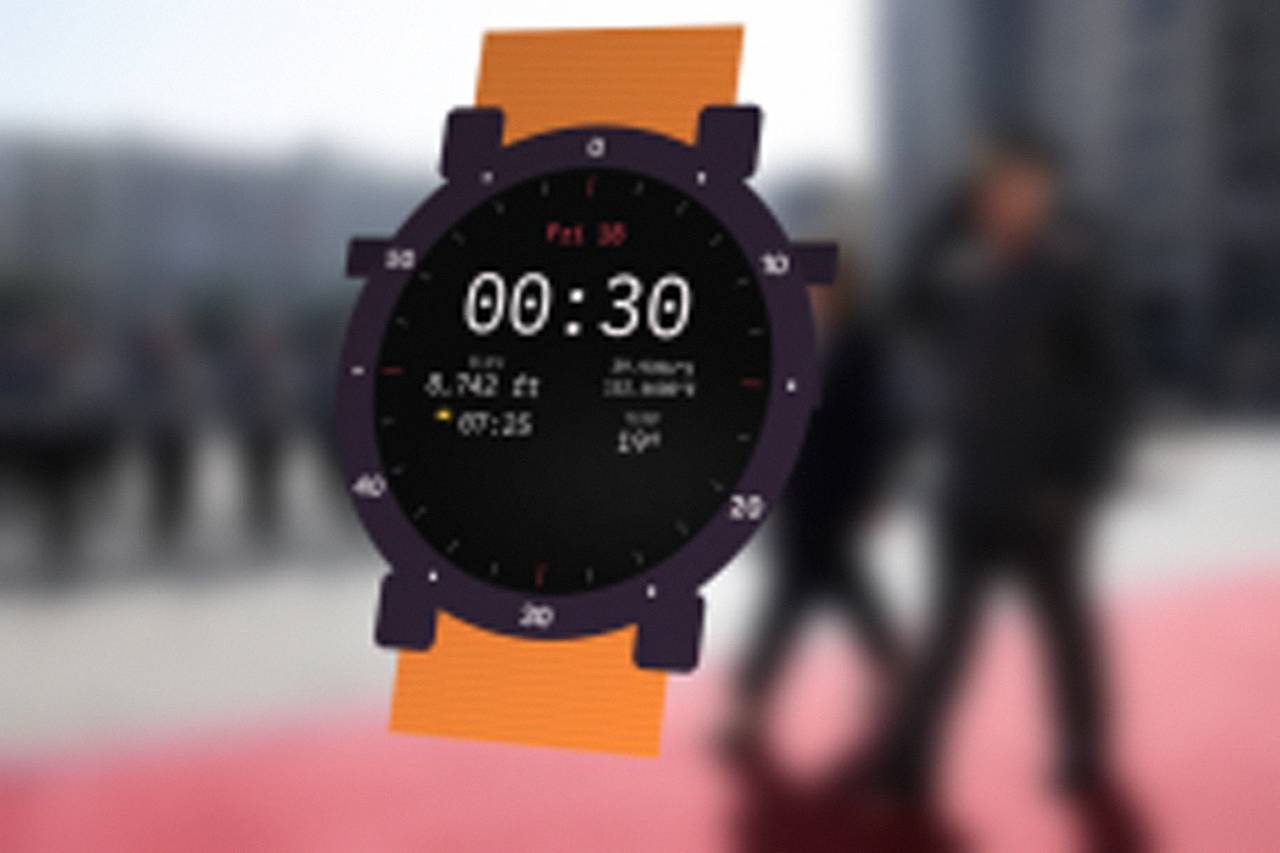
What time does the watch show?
0:30
